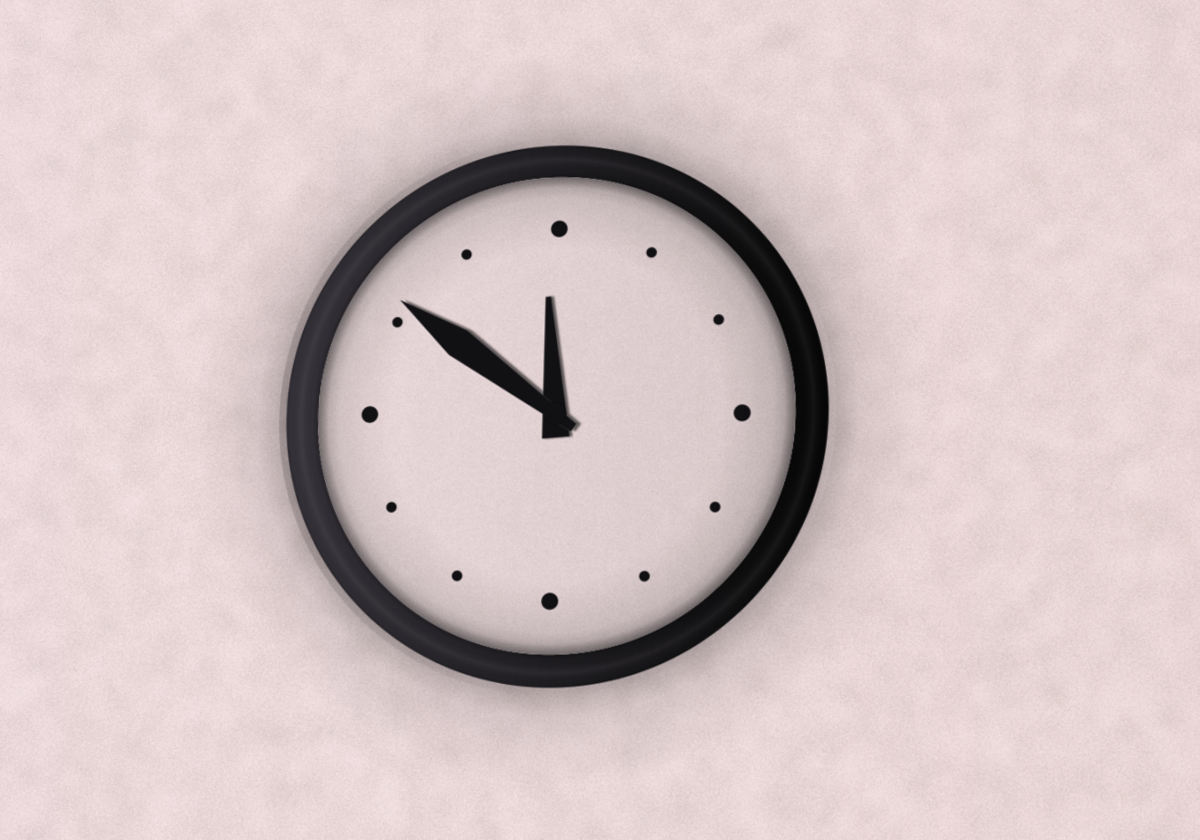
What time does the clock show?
11:51
